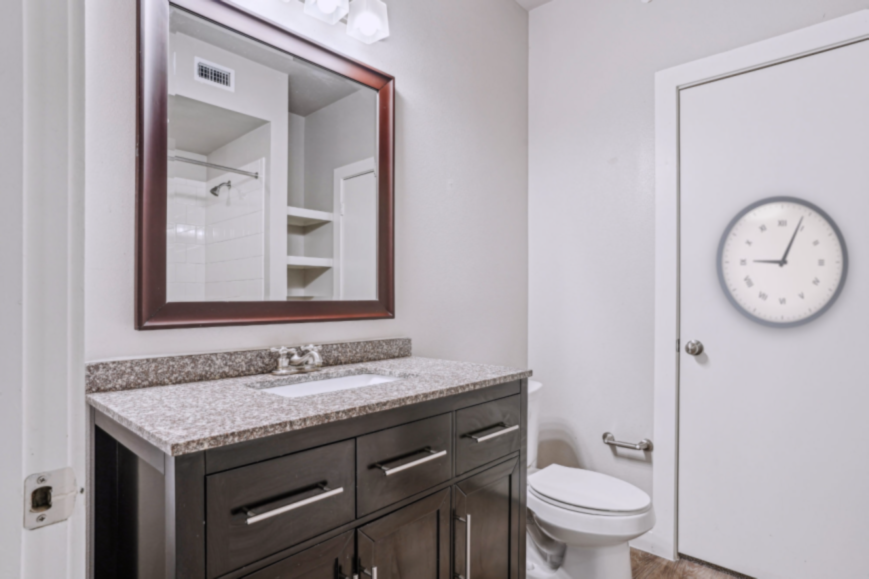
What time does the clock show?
9:04
